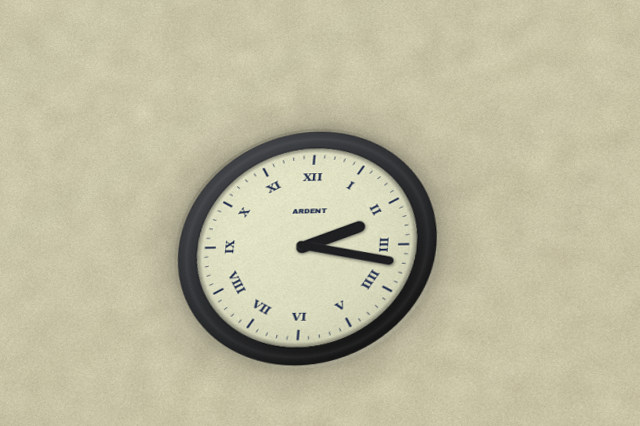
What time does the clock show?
2:17
